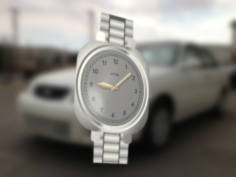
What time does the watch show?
9:08
